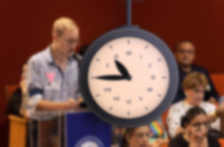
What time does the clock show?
10:45
